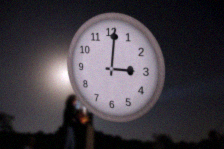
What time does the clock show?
3:01
